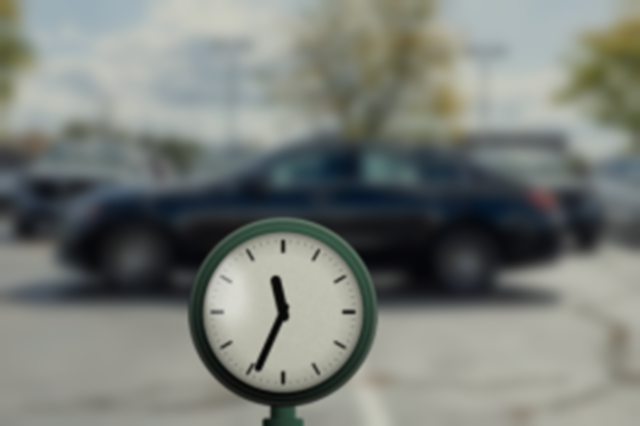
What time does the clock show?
11:34
